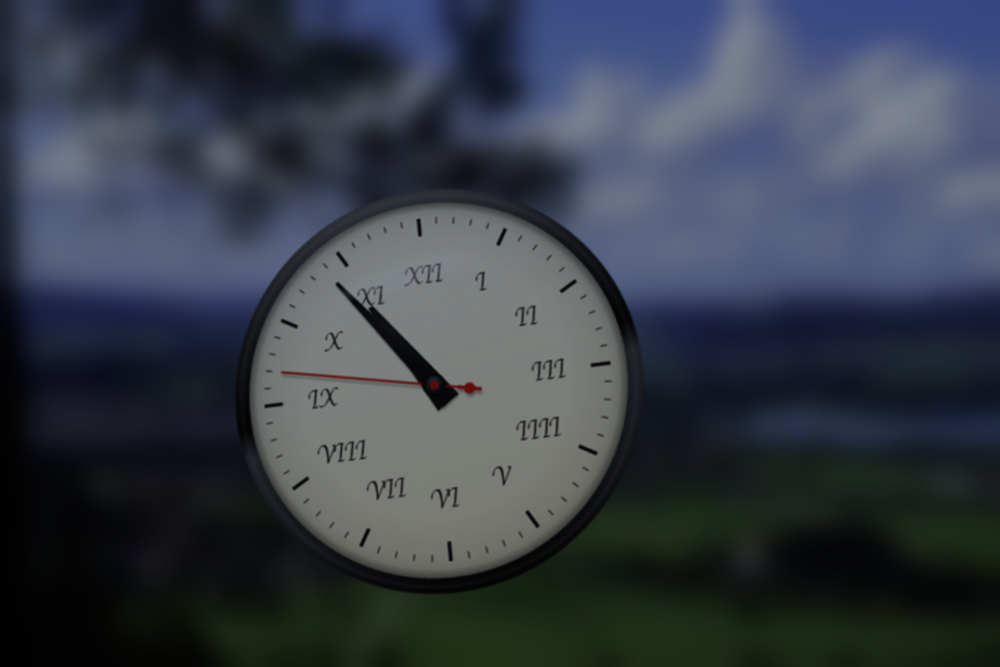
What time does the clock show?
10:53:47
